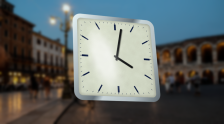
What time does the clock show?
4:02
